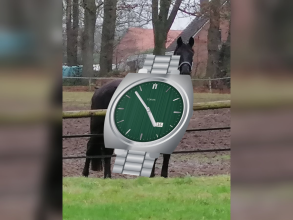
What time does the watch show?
4:53
